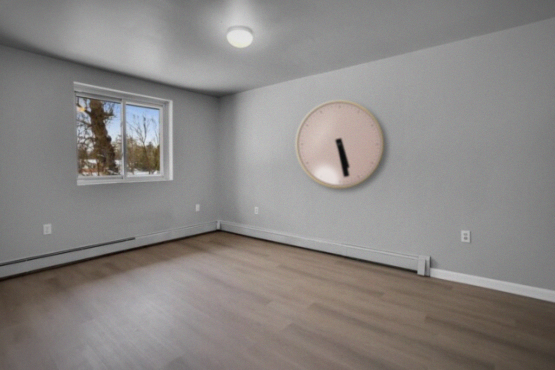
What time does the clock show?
5:28
